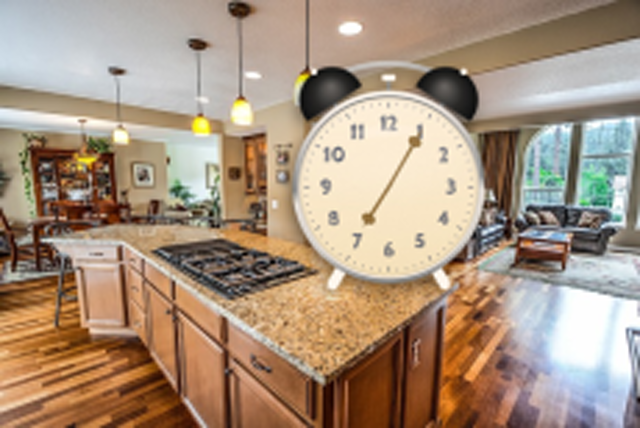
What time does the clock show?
7:05
